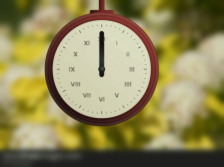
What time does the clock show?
12:00
